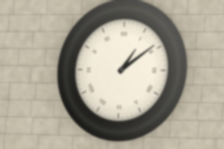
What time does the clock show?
1:09
